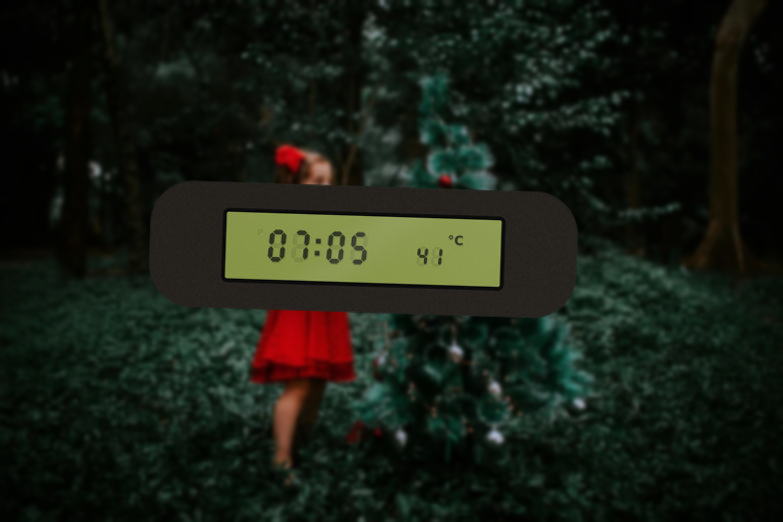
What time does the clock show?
7:05
